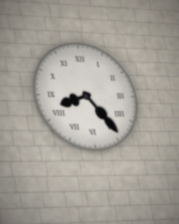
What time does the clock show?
8:24
